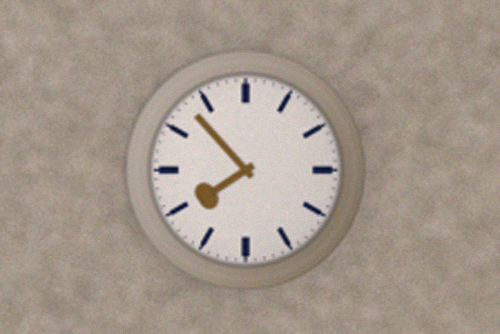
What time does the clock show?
7:53
